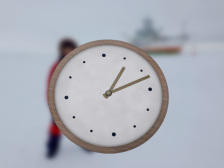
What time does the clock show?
1:12
